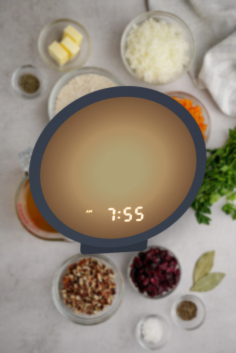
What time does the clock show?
7:55
